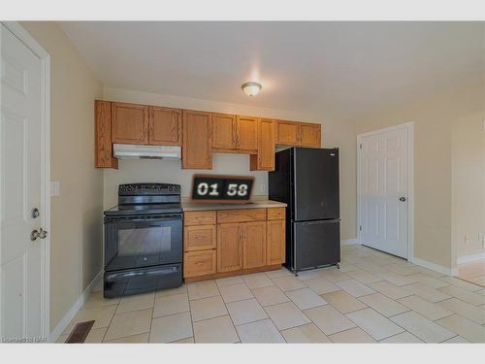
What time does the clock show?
1:58
